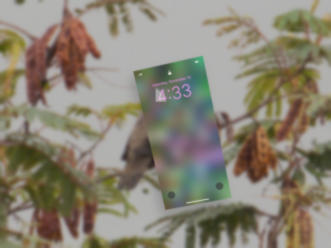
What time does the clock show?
4:33
